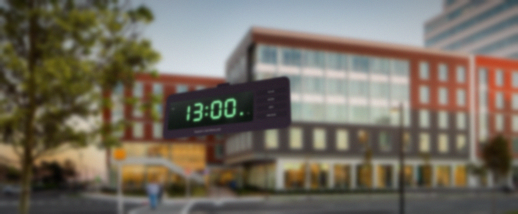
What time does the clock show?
13:00
